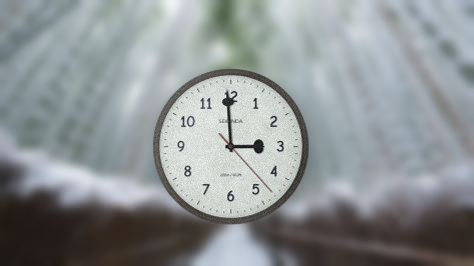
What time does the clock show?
2:59:23
